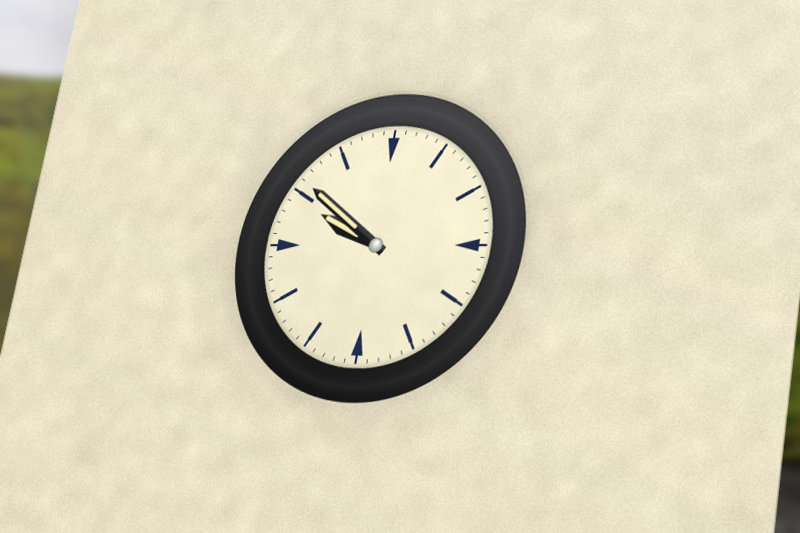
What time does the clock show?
9:51
